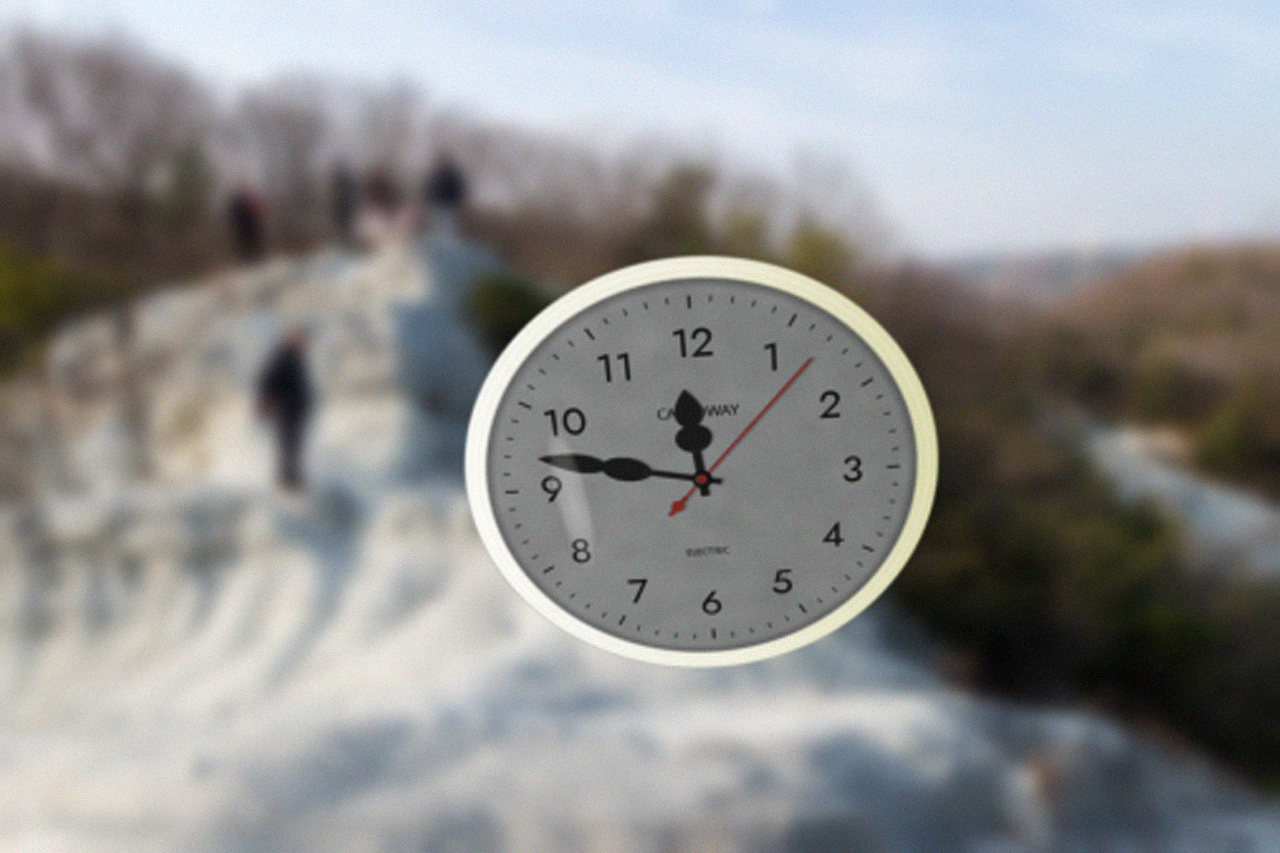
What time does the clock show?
11:47:07
